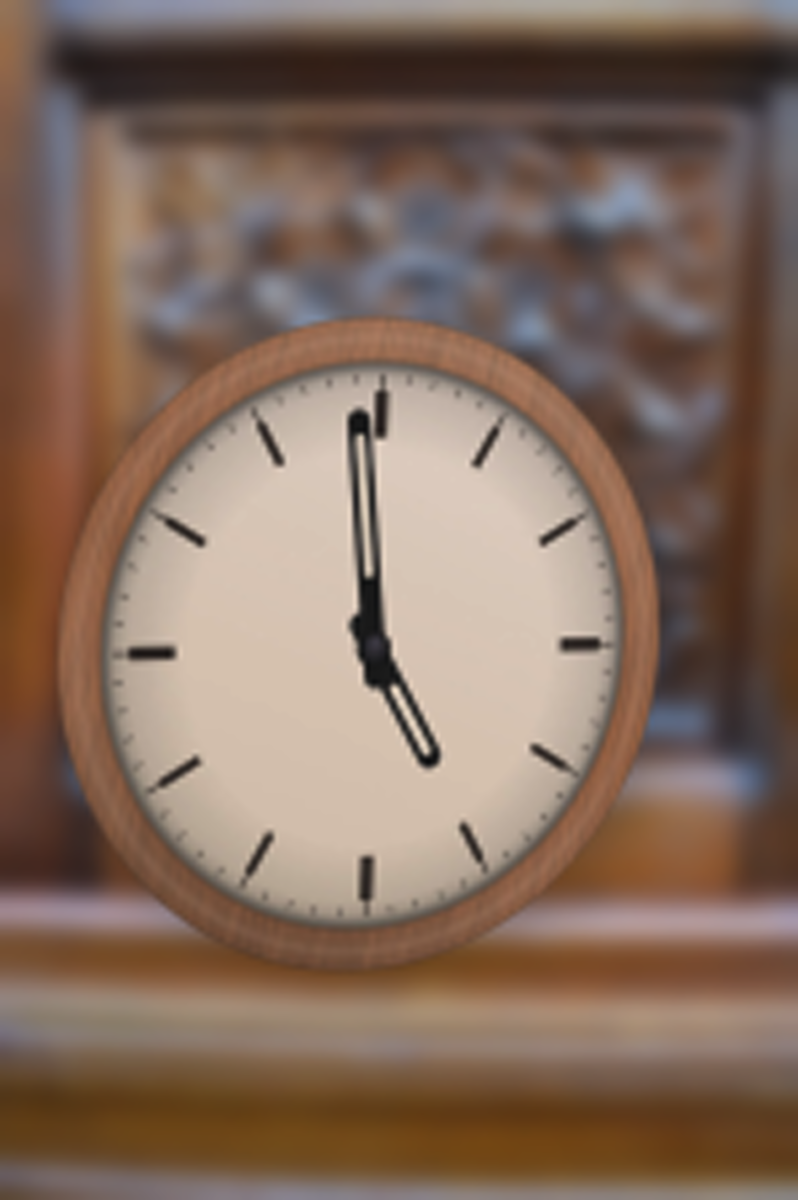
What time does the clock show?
4:59
